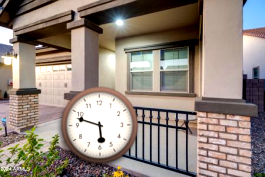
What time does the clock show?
5:48
